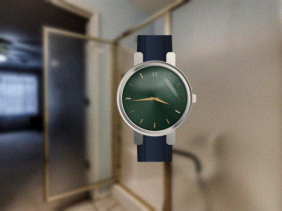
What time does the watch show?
3:44
